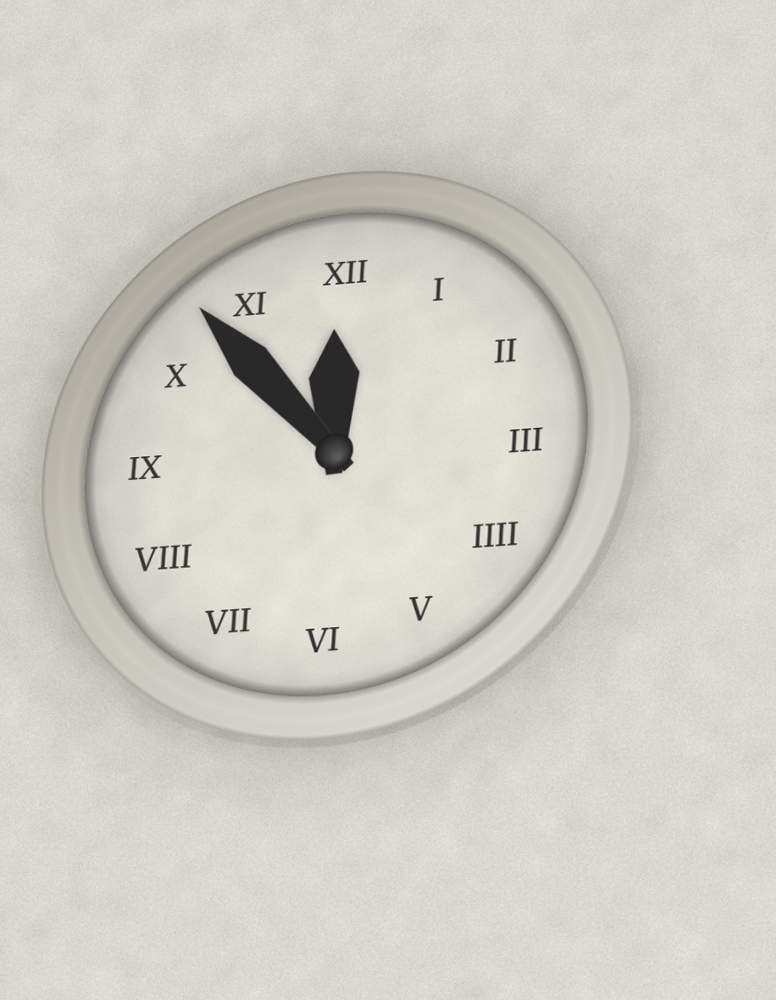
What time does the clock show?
11:53
